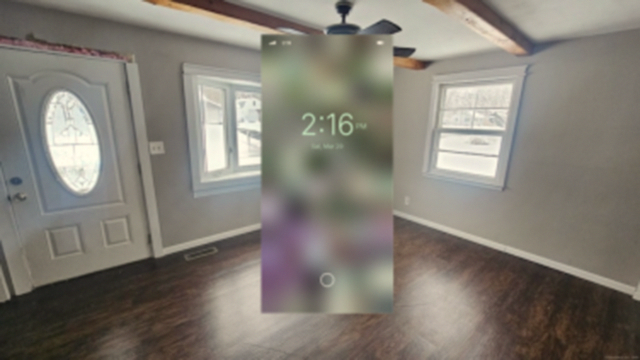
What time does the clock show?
2:16
